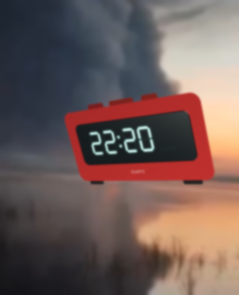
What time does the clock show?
22:20
